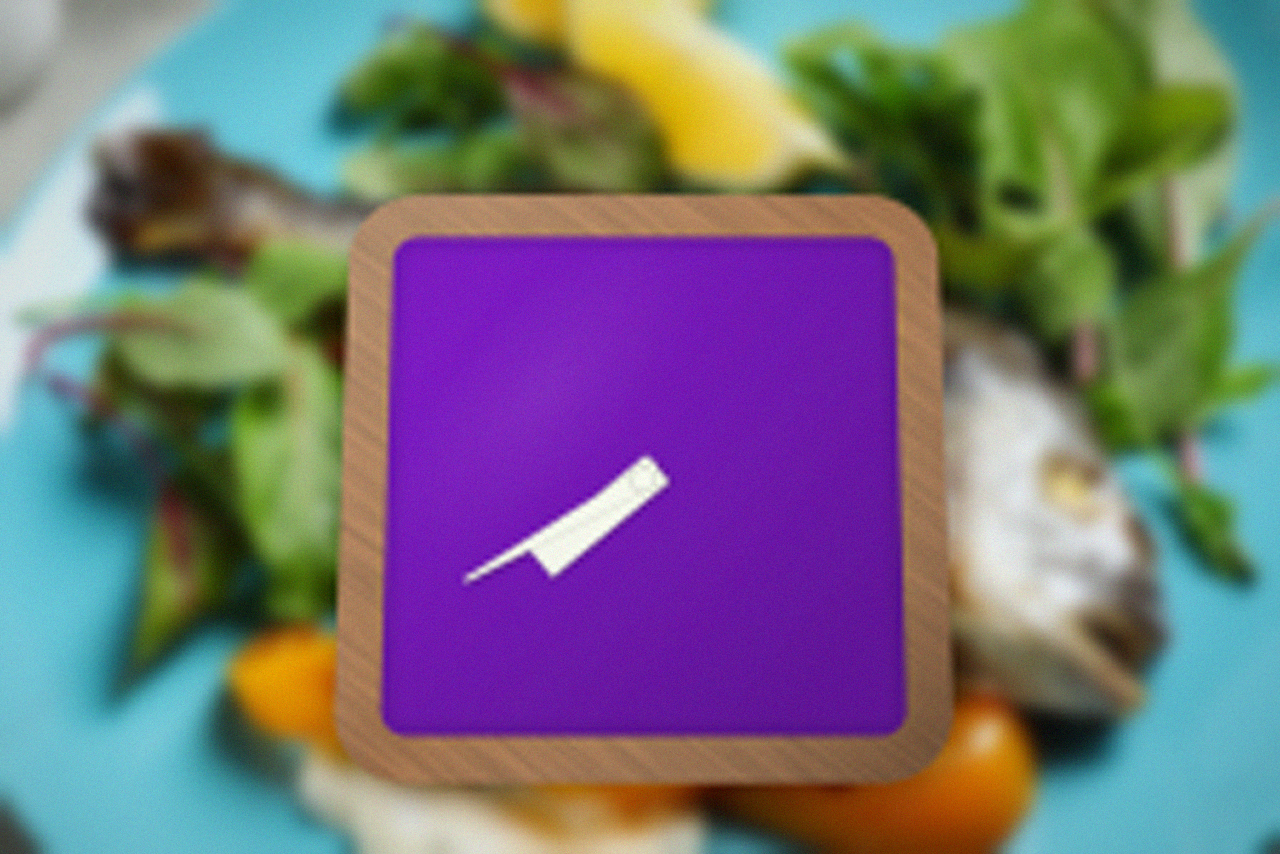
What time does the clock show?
7:40
